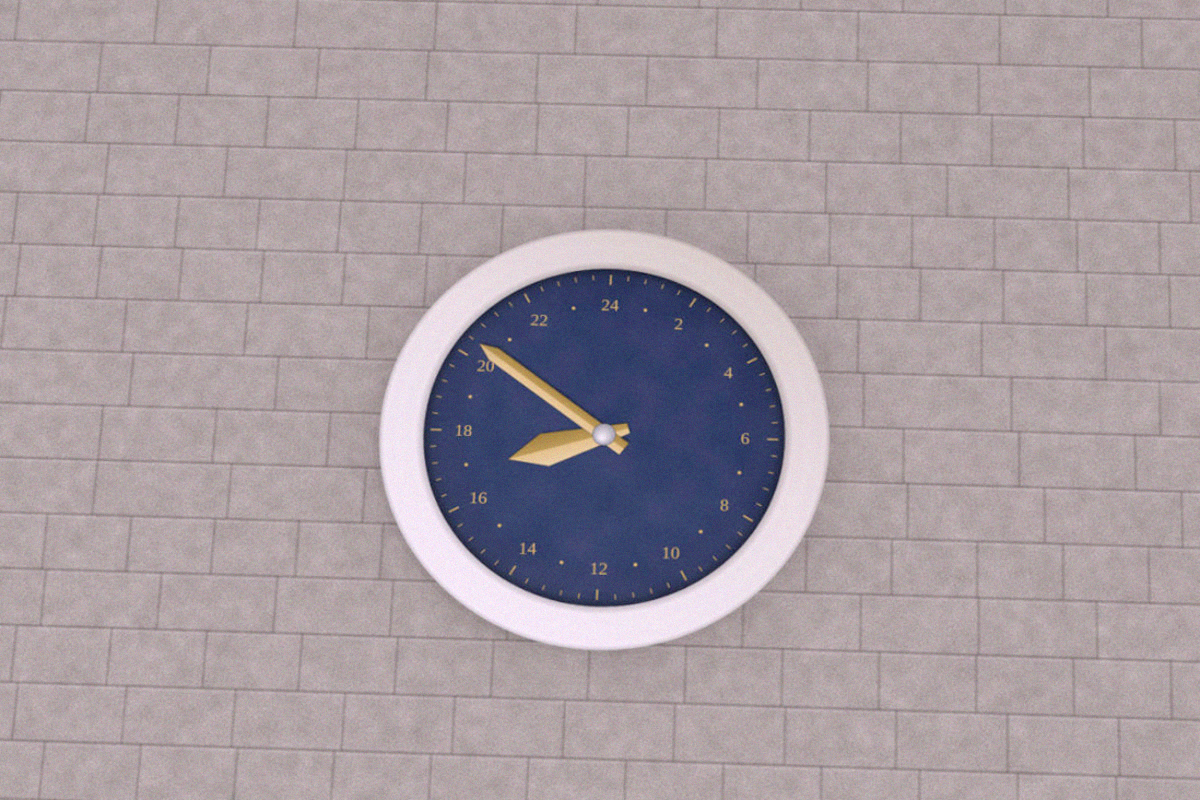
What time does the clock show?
16:51
